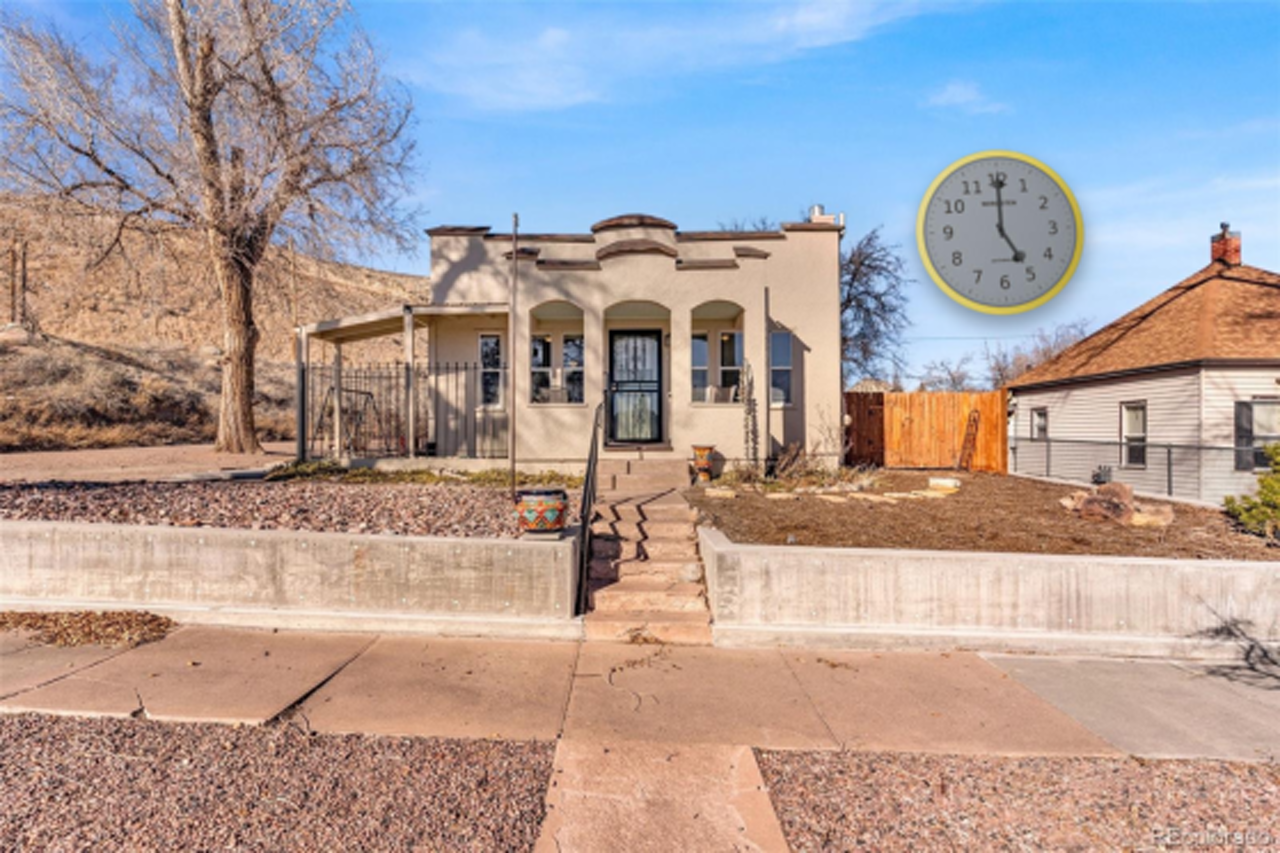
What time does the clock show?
5:00
